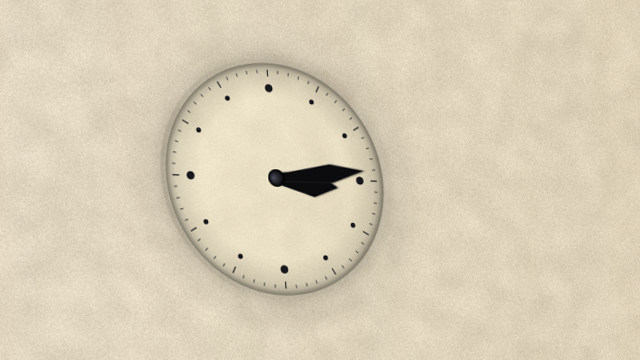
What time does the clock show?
3:14
